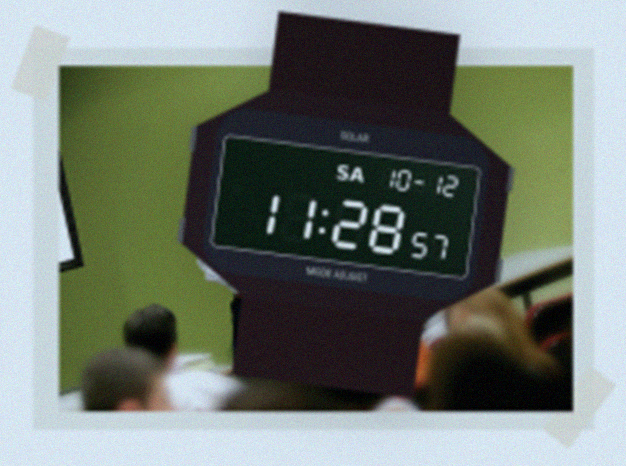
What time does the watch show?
11:28:57
